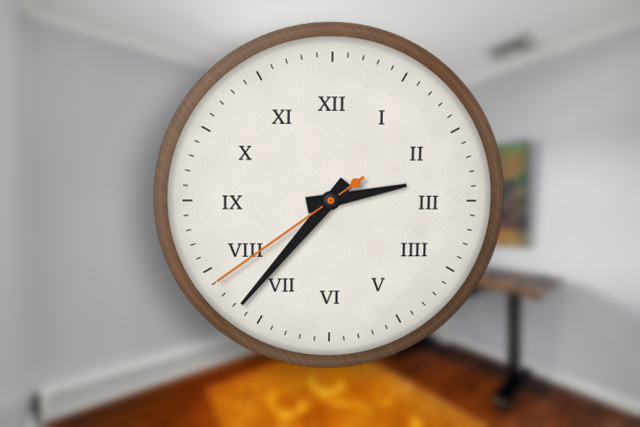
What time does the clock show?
2:36:39
